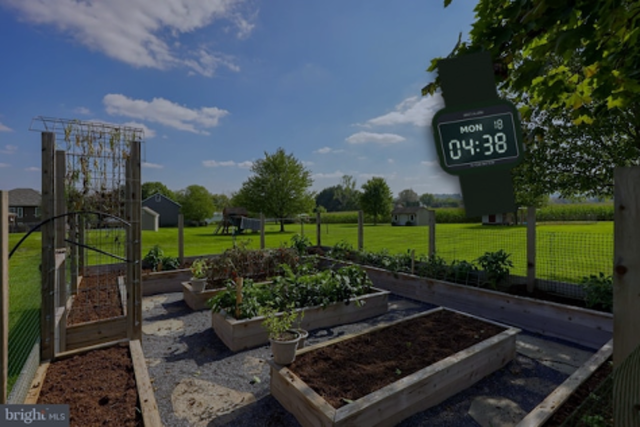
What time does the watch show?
4:38
